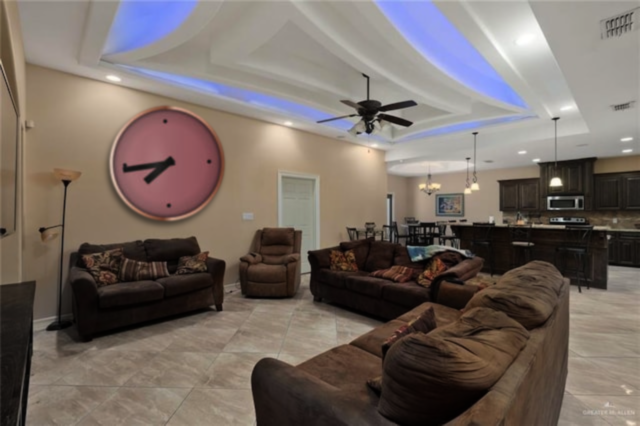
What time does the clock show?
7:44
